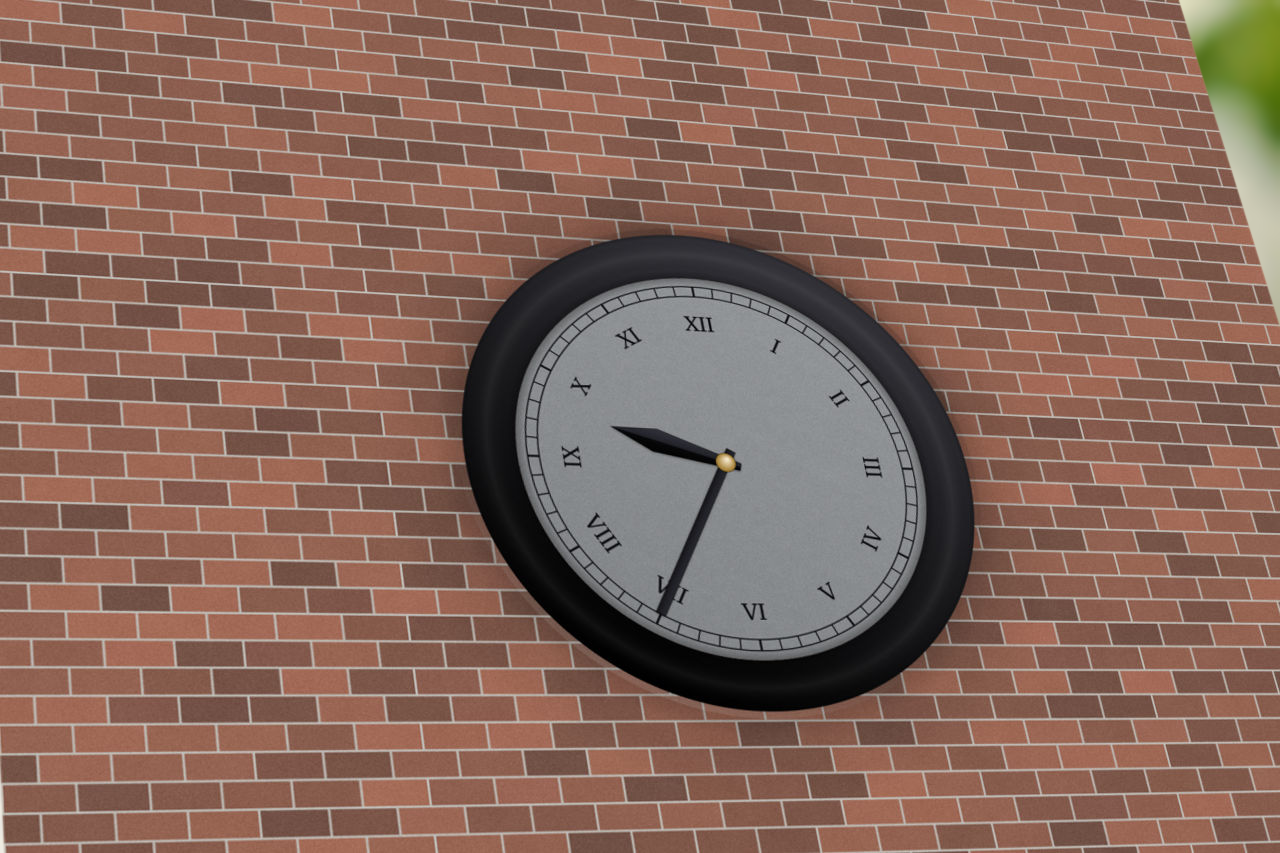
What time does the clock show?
9:35
